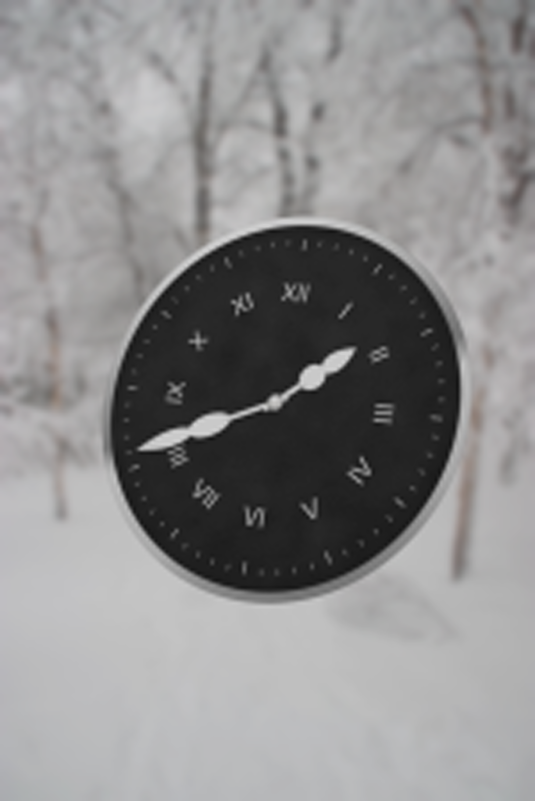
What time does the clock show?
1:41
